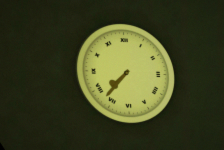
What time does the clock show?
7:37
